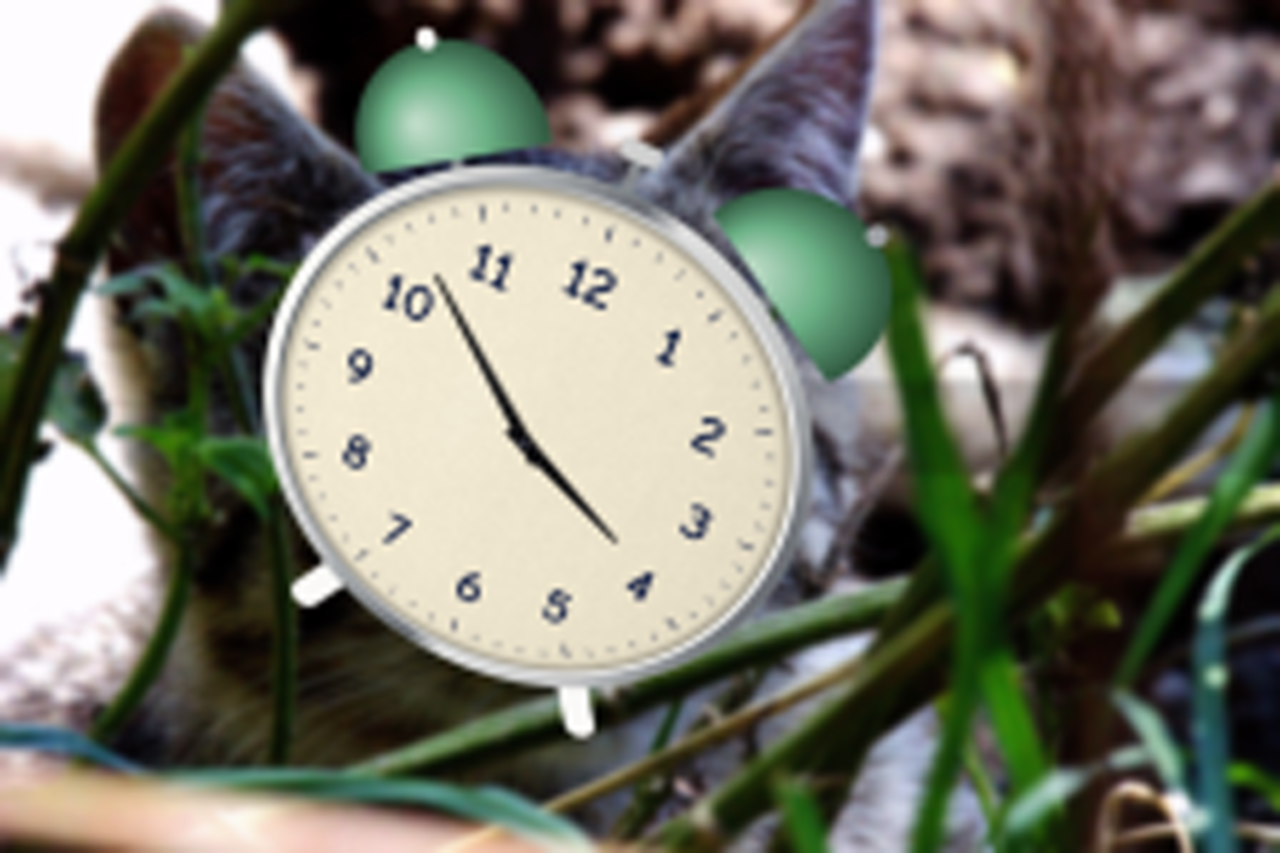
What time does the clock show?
3:52
